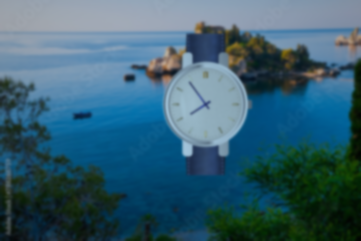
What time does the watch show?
7:54
